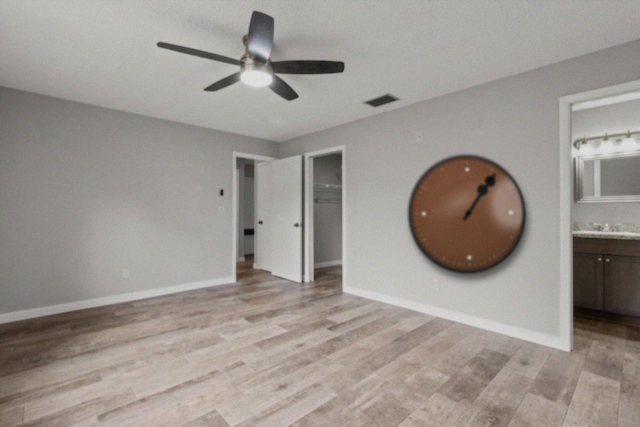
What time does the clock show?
1:06
